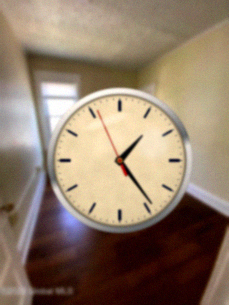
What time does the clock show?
1:23:56
